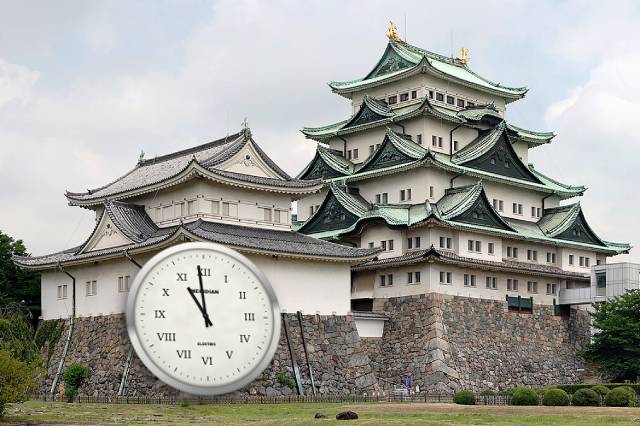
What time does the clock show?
10:59
